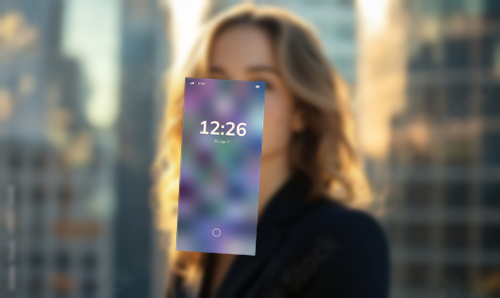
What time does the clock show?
12:26
